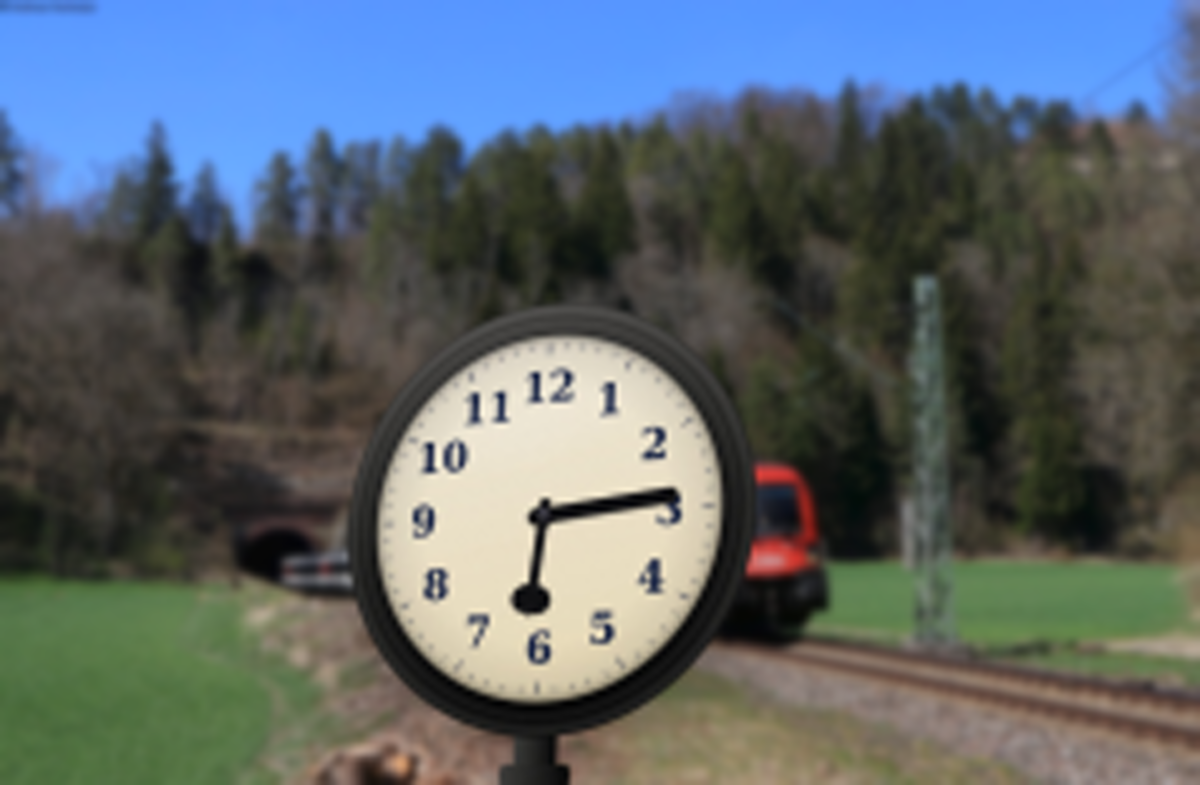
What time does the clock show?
6:14
